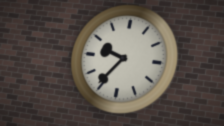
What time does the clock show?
9:36
